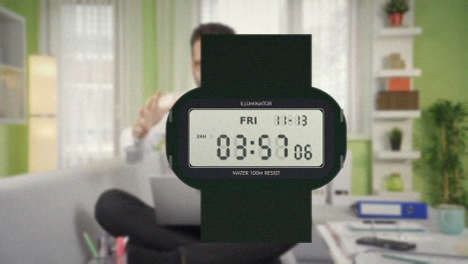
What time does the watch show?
3:57:06
